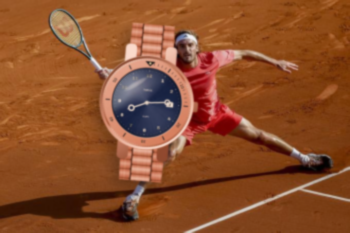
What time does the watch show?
8:14
